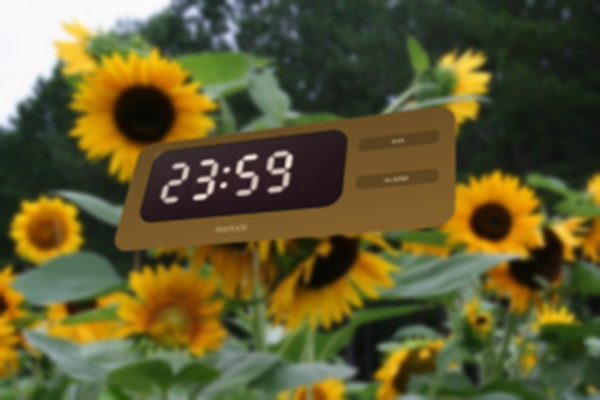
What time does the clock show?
23:59
